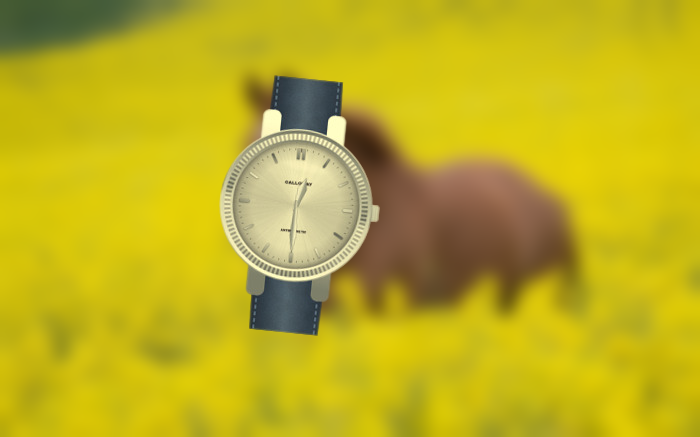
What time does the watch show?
12:30
